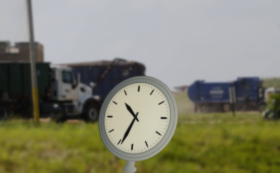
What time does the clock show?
10:34
